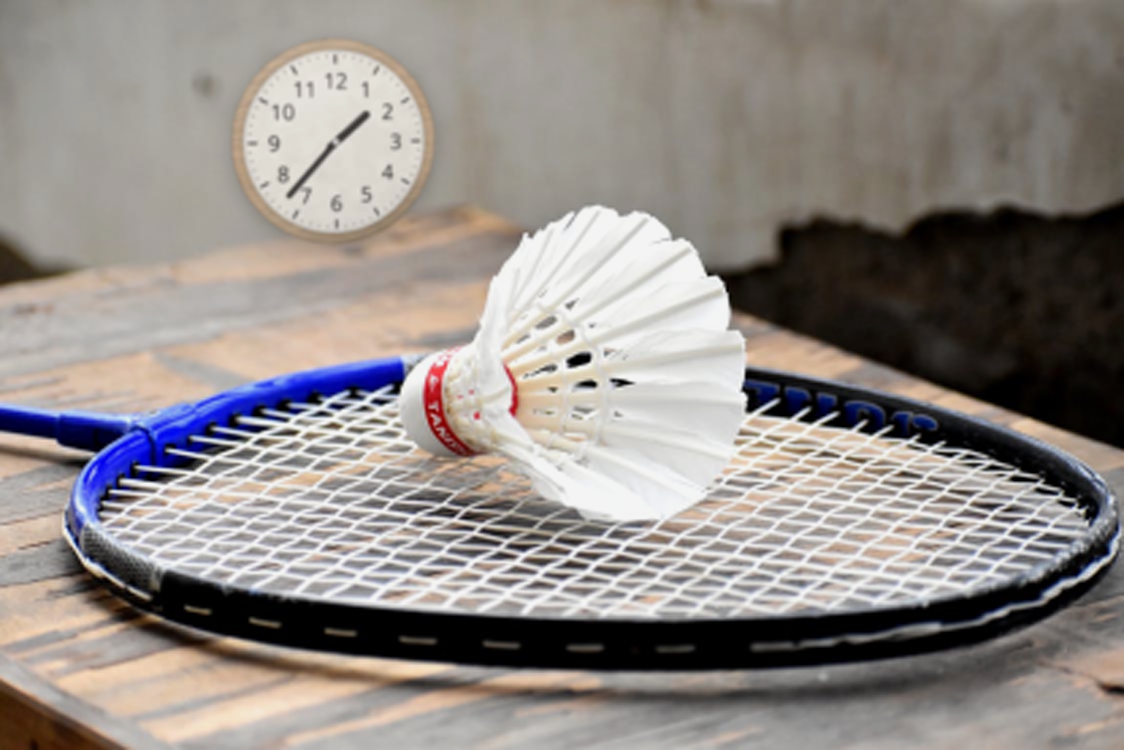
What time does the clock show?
1:37
